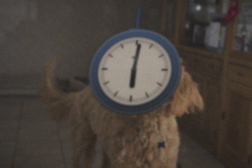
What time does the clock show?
6:01
